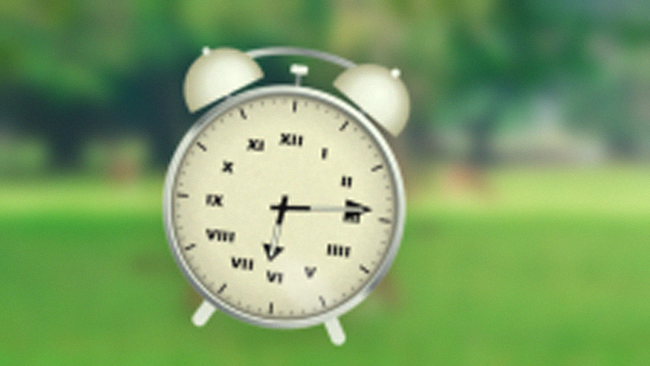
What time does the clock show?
6:14
